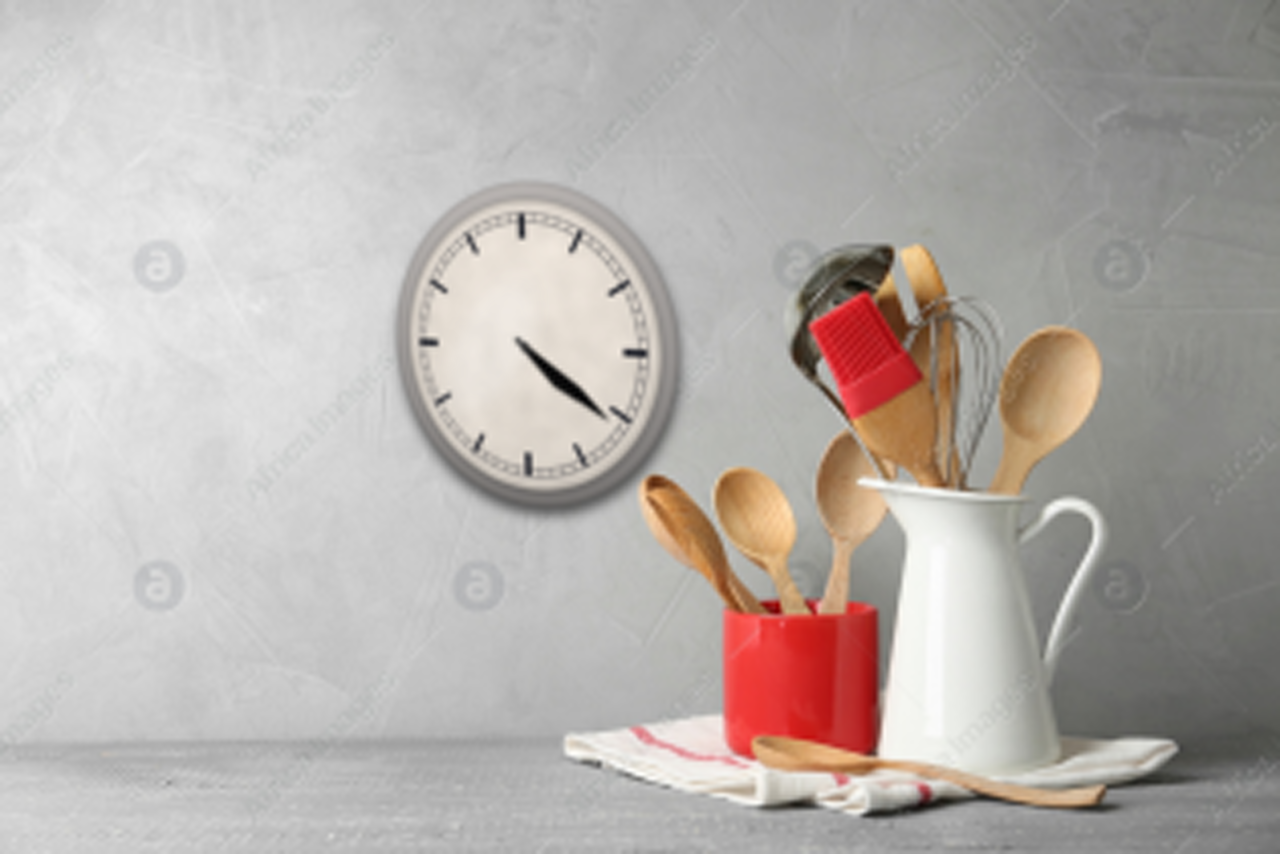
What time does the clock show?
4:21
